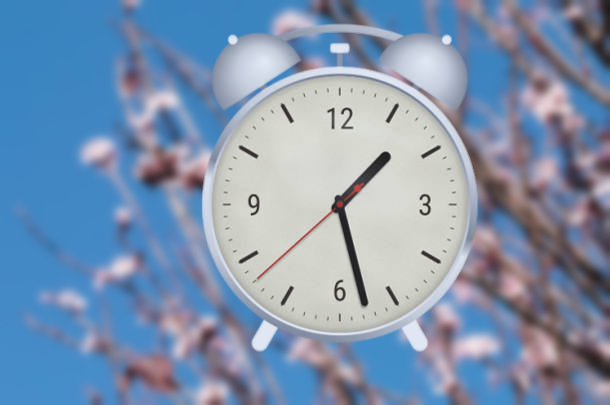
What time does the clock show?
1:27:38
